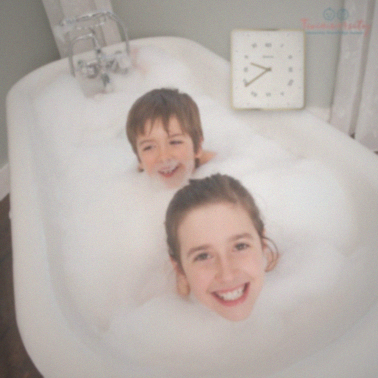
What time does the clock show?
9:39
